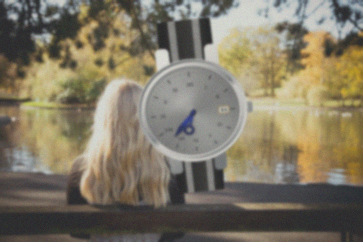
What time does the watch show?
6:37
